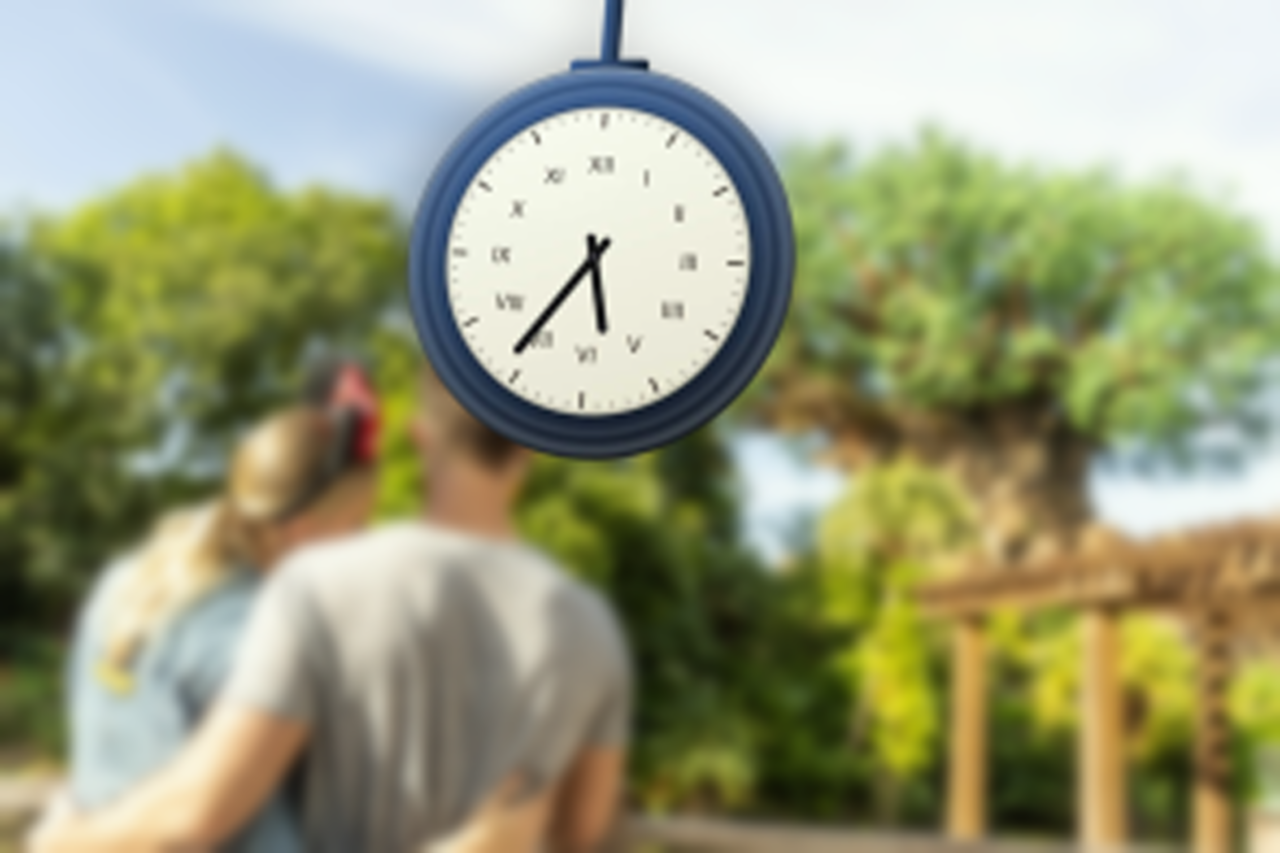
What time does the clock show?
5:36
